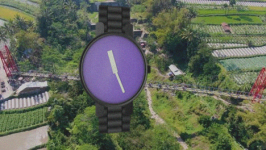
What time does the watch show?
11:26
